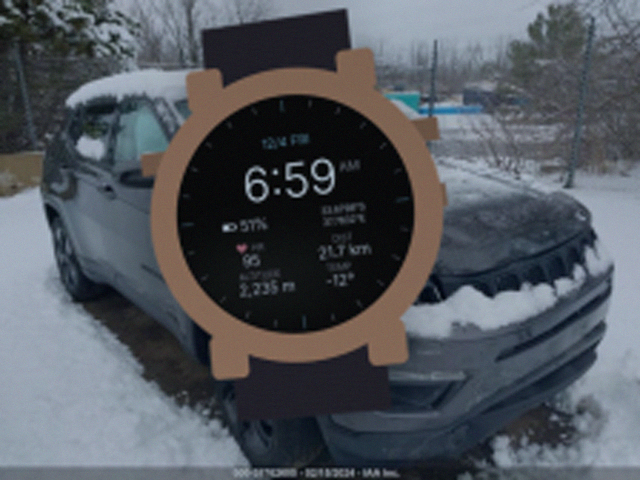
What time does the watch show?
6:59
